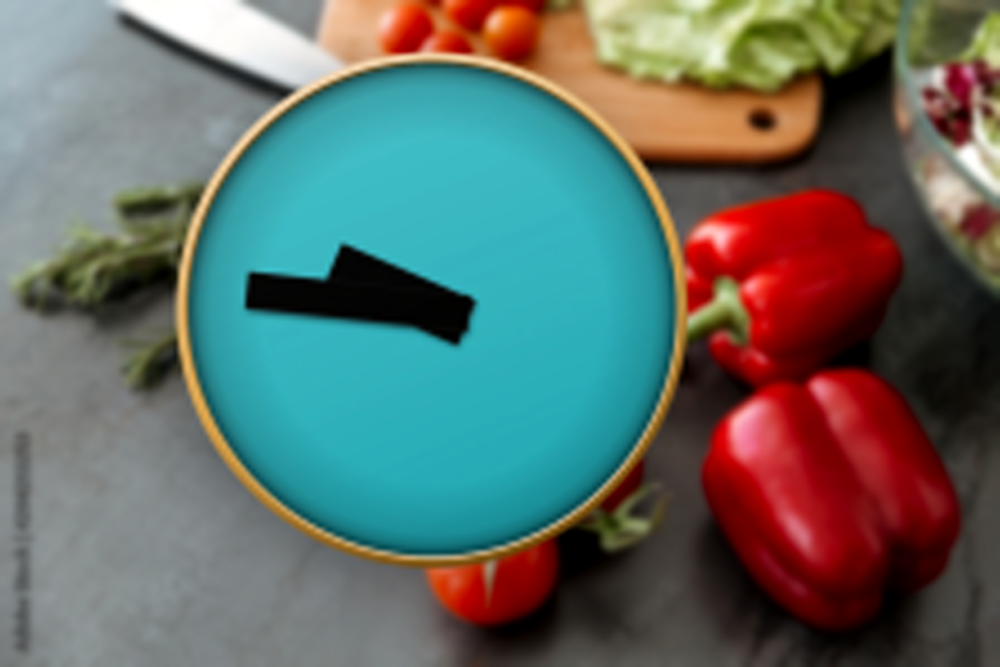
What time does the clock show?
9:46
